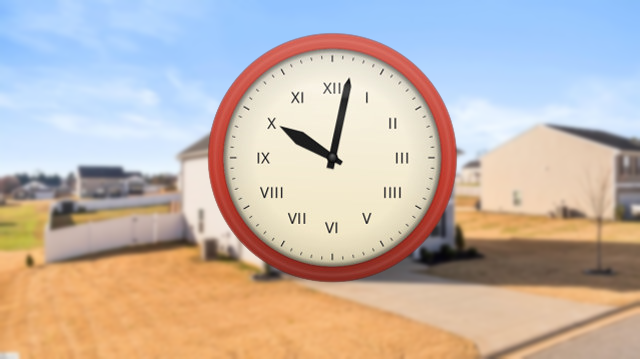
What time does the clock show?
10:02
